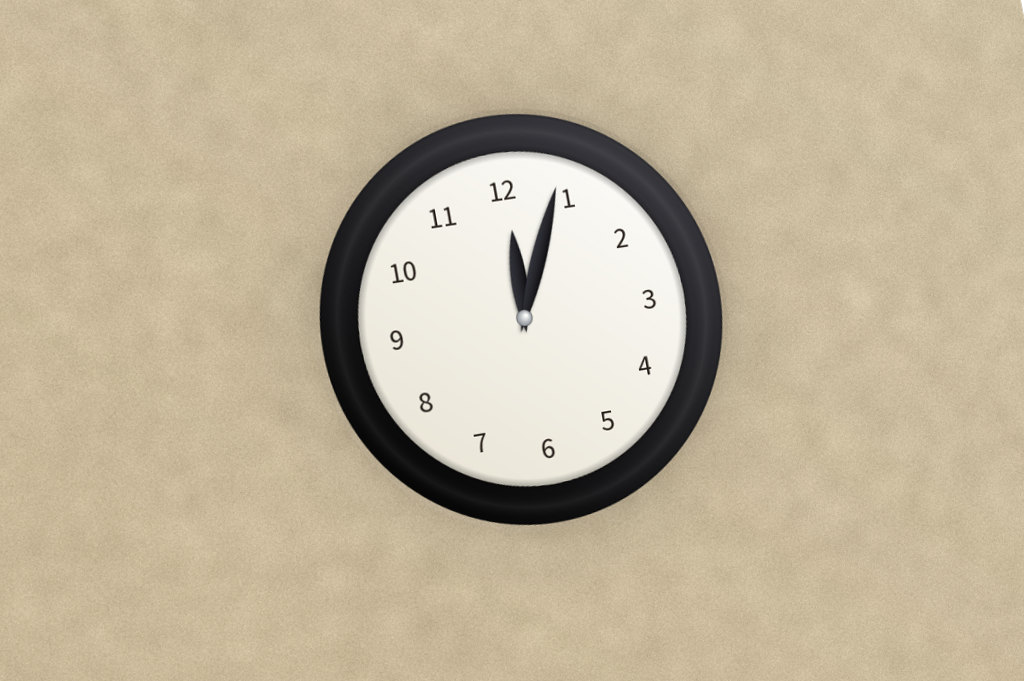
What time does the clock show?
12:04
